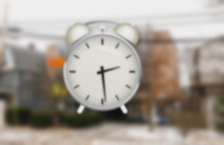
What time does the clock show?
2:29
